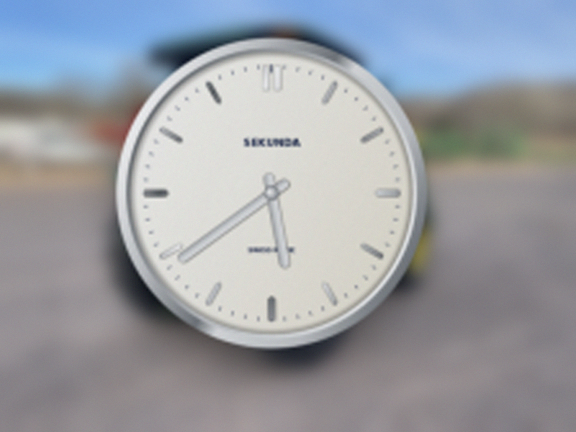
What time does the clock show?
5:39
